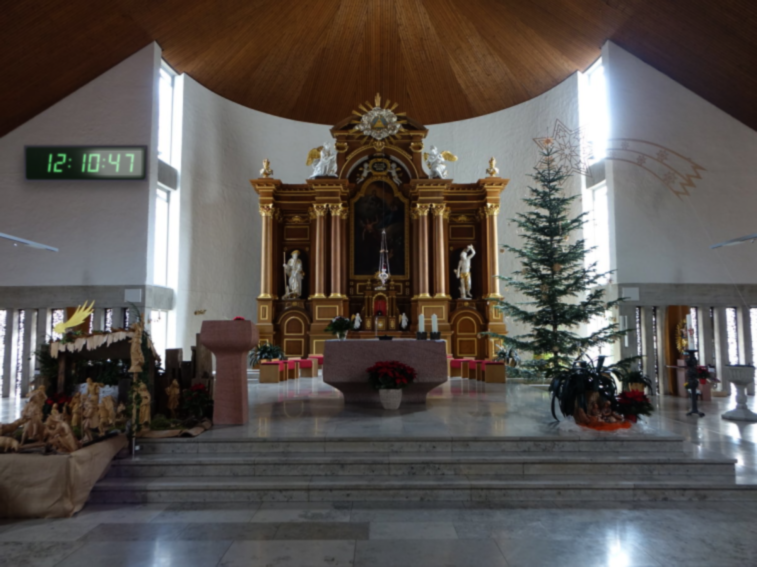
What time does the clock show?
12:10:47
